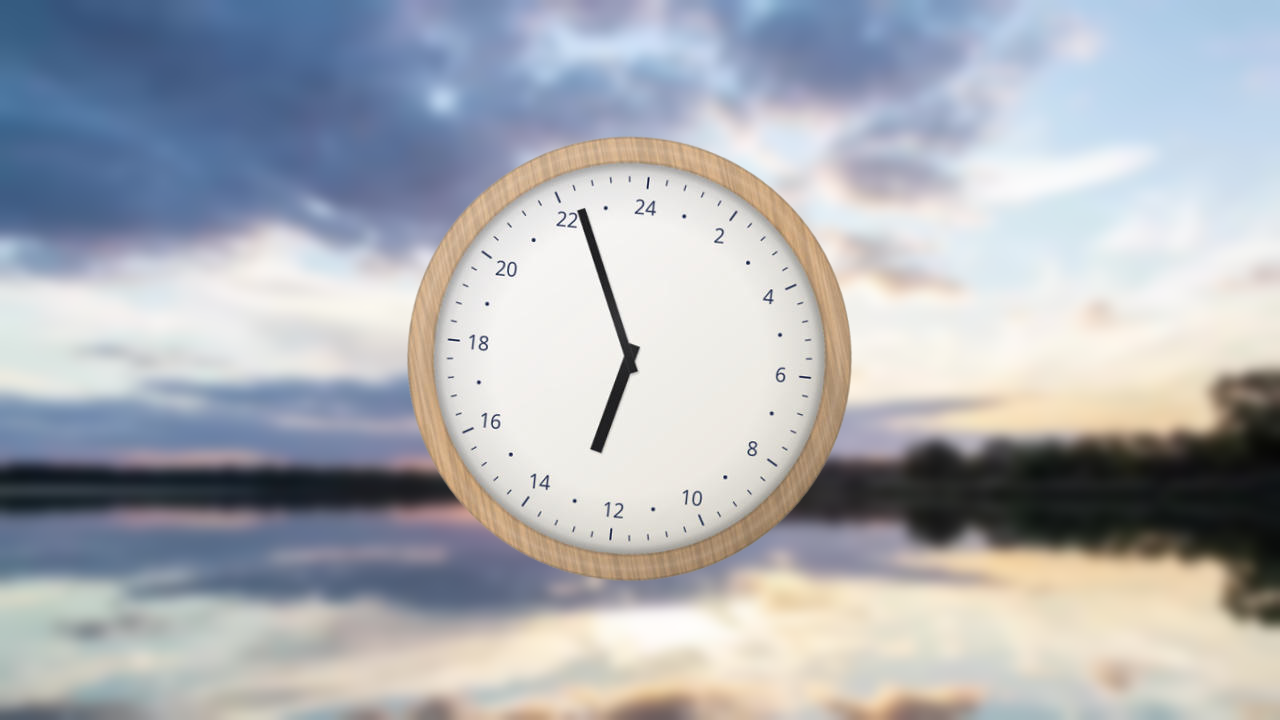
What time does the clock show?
12:56
